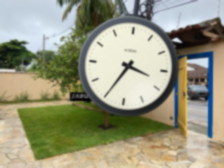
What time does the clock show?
3:35
